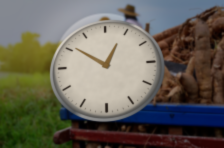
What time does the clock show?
12:51
